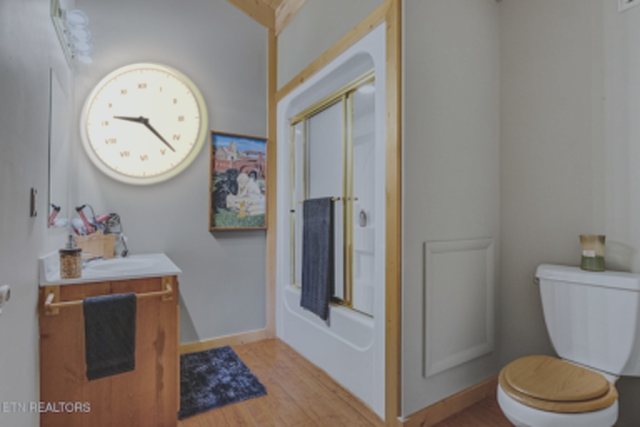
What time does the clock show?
9:23
